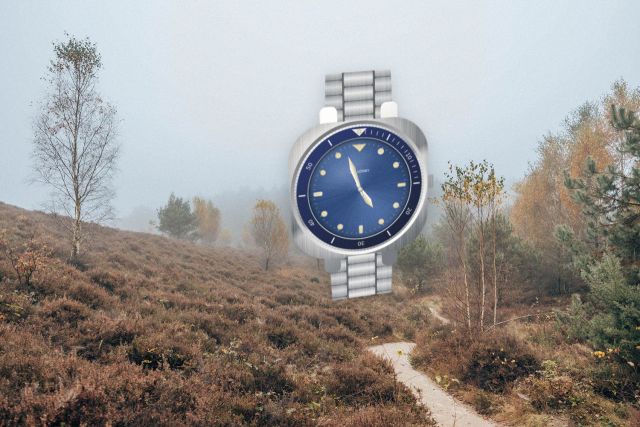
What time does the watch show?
4:57
